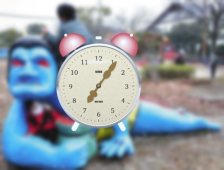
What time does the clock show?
7:06
